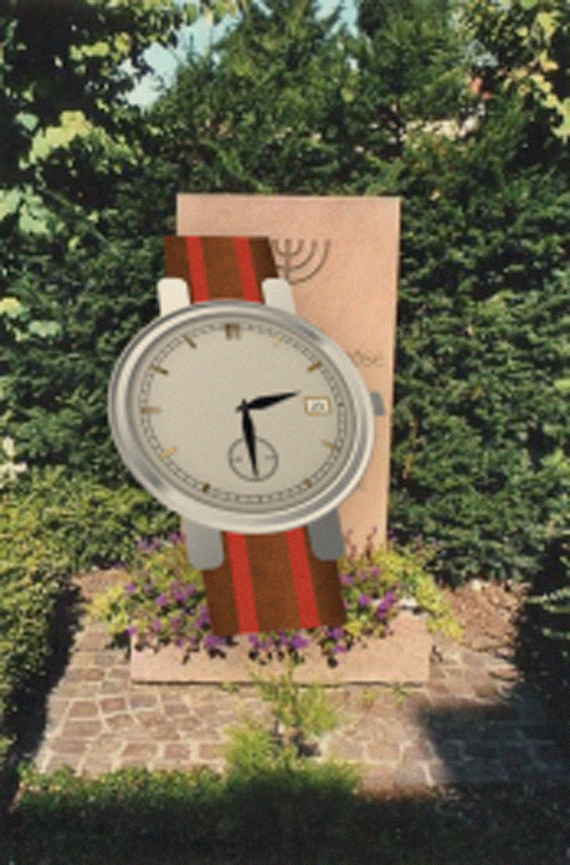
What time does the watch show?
2:30
